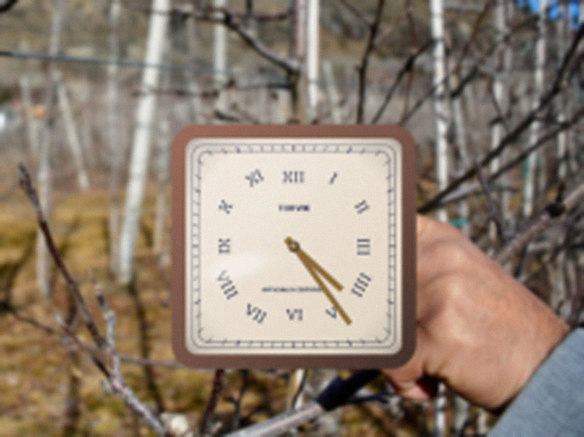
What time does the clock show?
4:24
